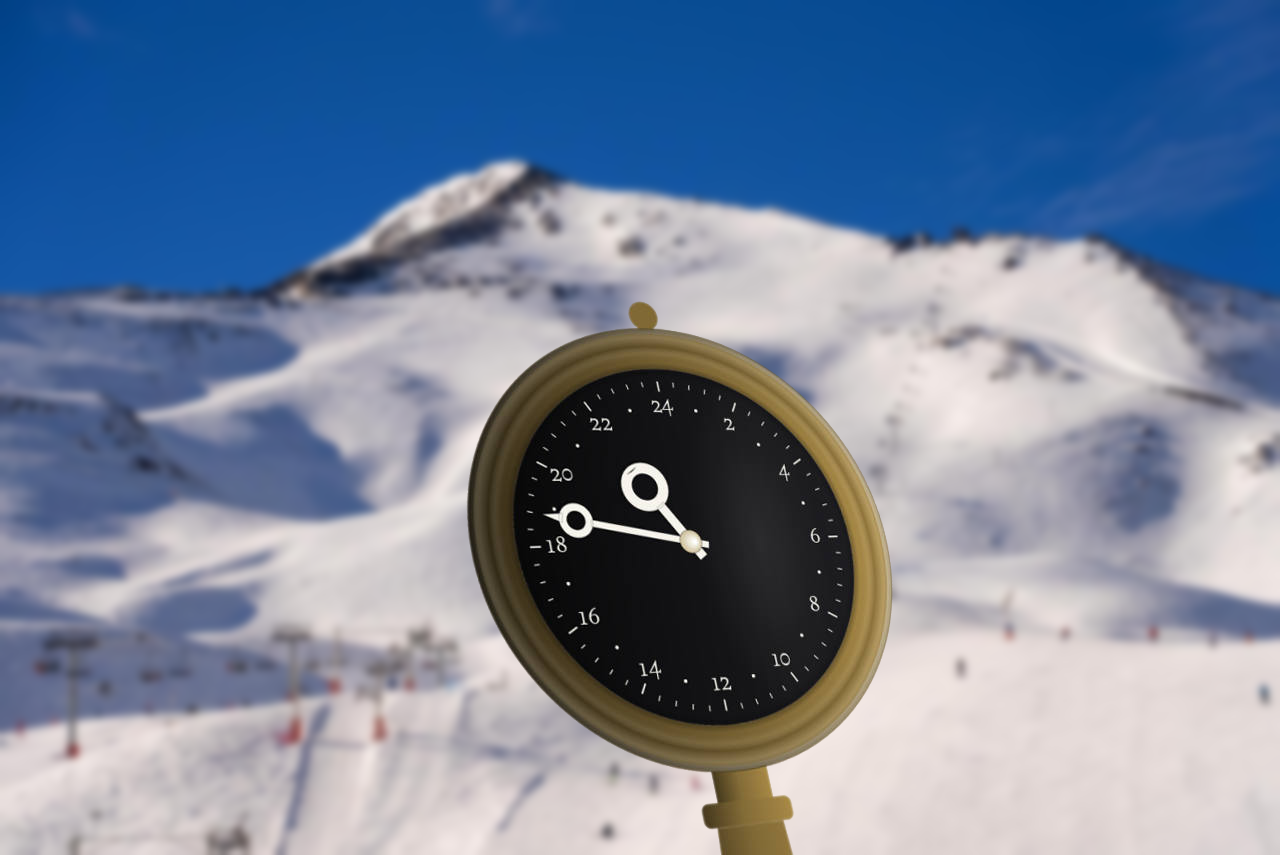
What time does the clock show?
21:47
